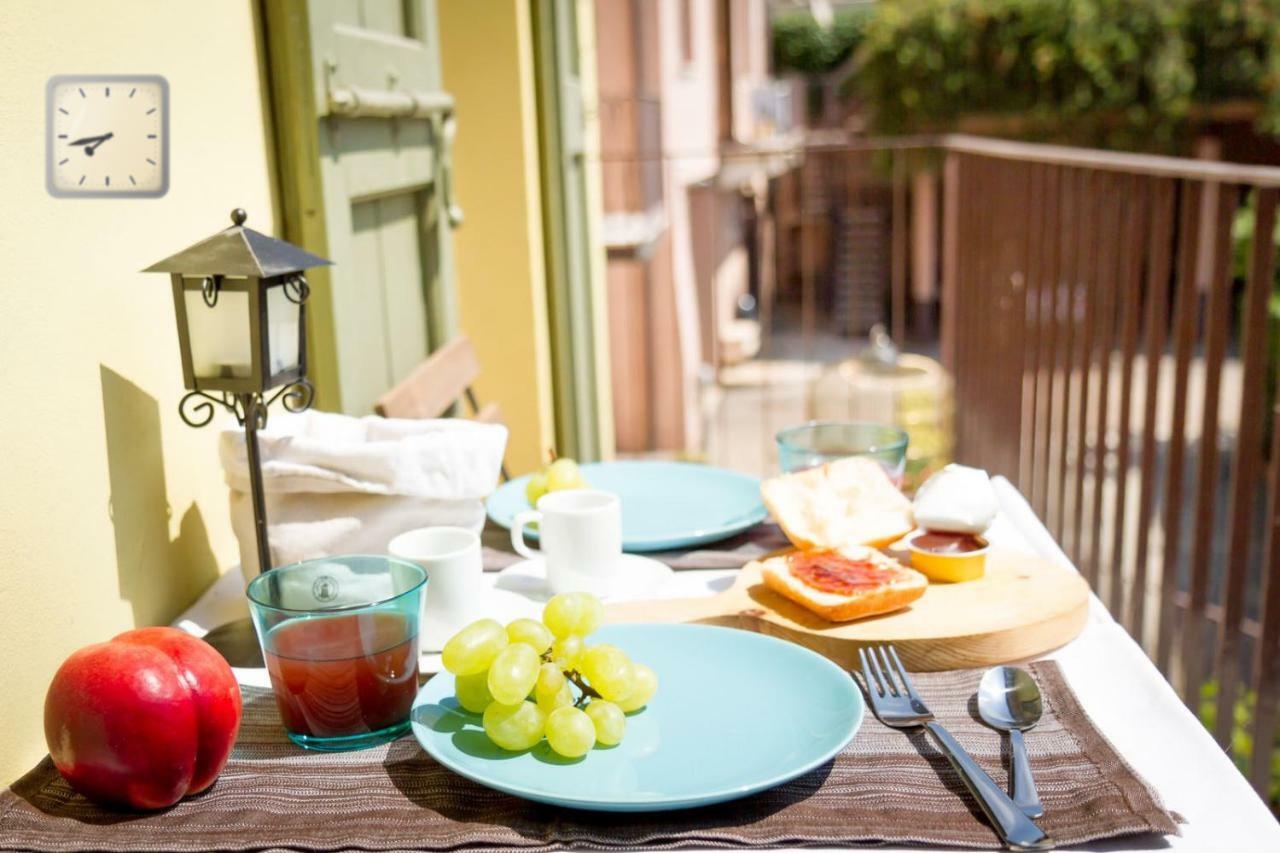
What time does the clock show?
7:43
